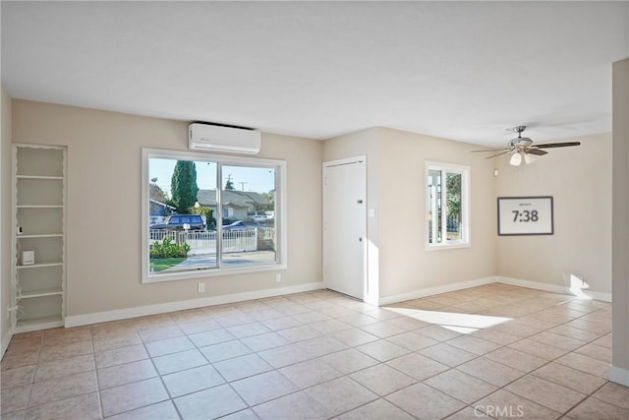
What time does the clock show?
7:38
